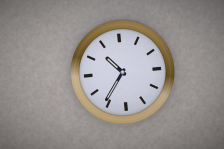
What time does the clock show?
10:36
